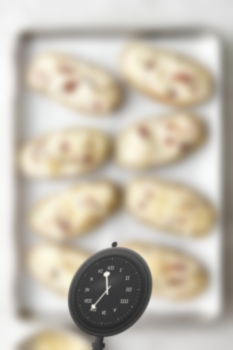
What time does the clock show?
11:36
